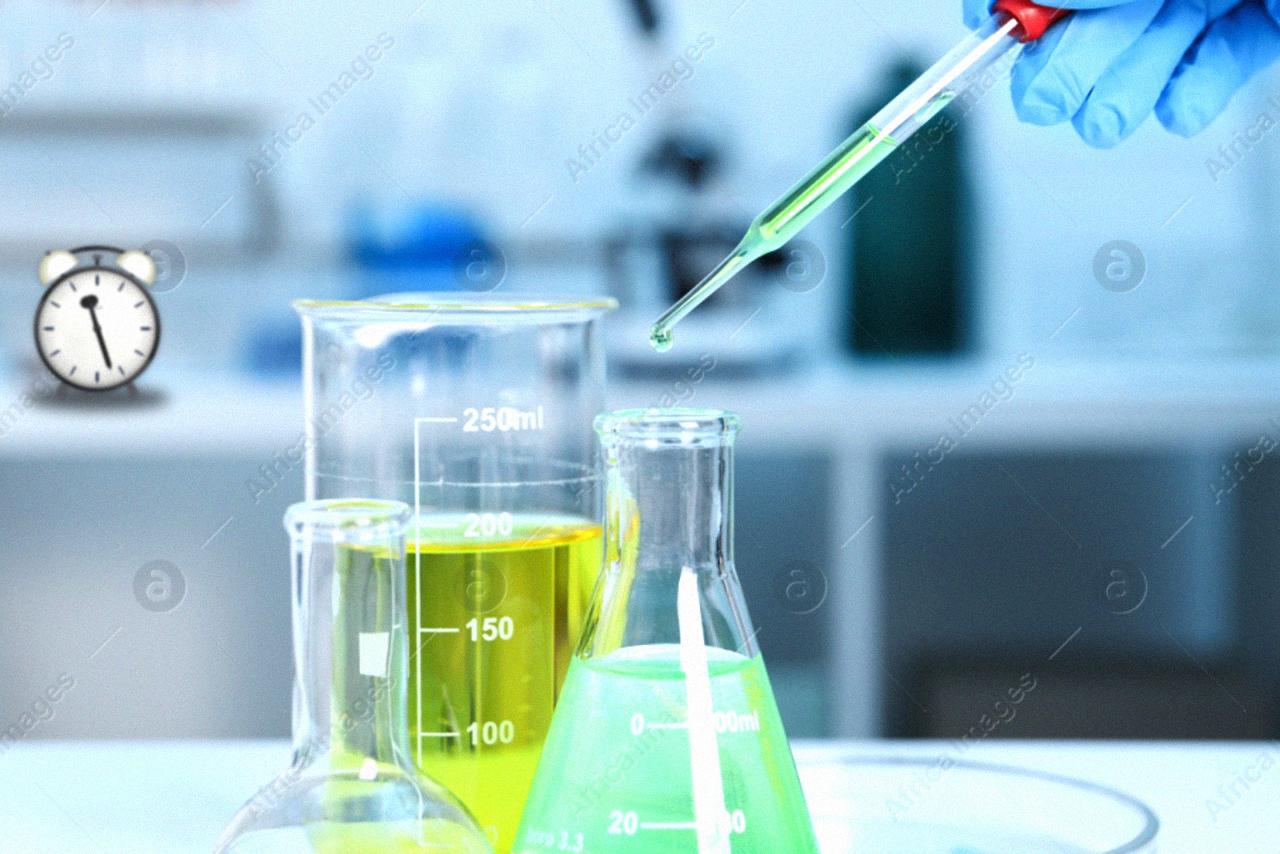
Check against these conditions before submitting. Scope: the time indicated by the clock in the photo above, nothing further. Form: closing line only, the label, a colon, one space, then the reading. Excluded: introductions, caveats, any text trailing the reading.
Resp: 11:27
